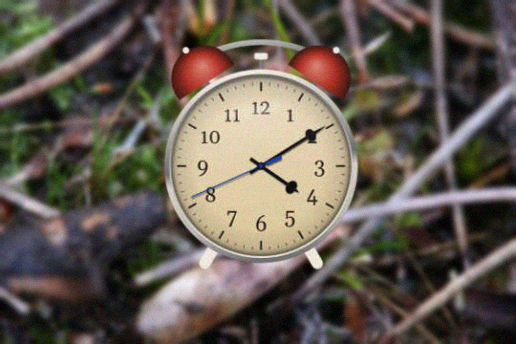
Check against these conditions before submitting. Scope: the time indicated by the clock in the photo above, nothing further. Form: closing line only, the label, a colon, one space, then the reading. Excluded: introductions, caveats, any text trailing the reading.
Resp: 4:09:41
